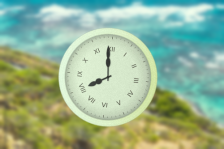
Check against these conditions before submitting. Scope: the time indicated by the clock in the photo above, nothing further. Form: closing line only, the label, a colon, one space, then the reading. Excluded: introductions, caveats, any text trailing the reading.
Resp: 7:59
